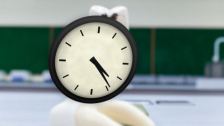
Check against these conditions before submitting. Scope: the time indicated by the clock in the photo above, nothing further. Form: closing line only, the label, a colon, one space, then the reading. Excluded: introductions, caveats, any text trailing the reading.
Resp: 4:24
